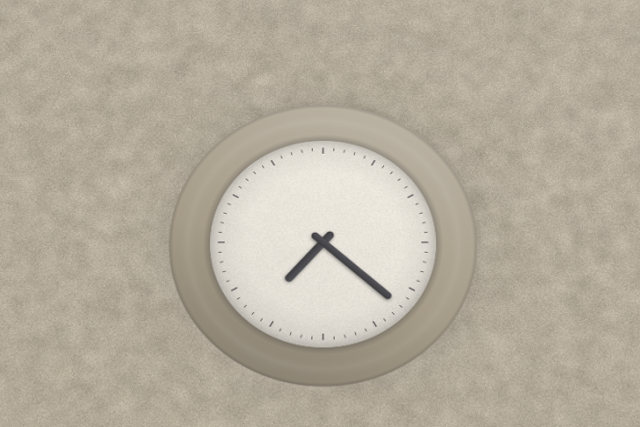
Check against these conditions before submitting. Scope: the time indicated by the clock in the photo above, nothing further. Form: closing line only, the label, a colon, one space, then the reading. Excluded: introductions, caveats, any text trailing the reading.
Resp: 7:22
